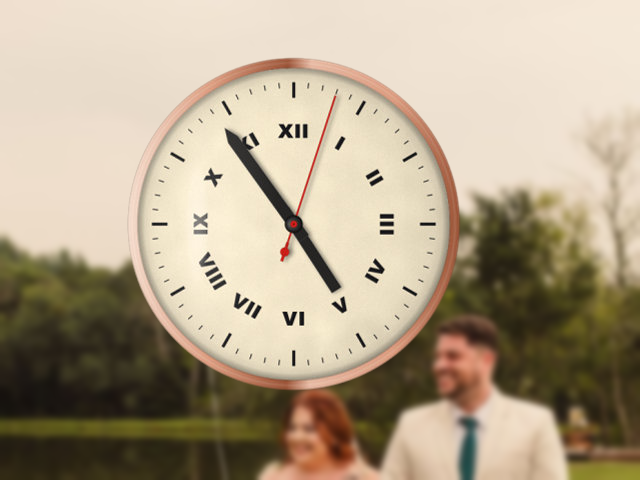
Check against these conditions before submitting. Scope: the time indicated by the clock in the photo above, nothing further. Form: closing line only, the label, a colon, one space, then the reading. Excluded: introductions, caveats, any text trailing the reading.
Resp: 4:54:03
